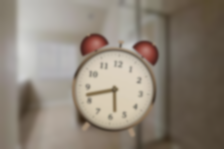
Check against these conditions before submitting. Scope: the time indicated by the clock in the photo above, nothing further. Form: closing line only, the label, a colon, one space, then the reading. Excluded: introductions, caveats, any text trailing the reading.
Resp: 5:42
